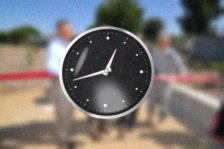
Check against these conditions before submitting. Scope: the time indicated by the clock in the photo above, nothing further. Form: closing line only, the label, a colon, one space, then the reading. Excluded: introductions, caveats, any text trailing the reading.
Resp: 12:42
